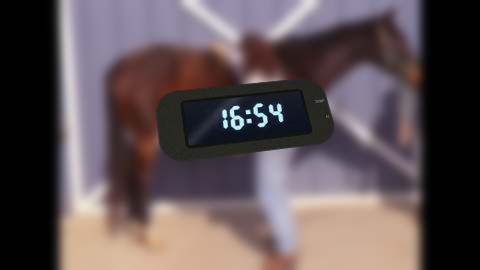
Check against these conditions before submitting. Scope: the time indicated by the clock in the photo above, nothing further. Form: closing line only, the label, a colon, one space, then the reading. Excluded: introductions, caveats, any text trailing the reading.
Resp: 16:54
